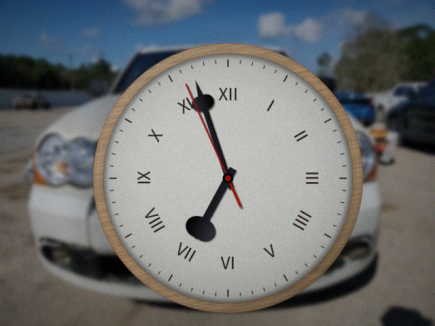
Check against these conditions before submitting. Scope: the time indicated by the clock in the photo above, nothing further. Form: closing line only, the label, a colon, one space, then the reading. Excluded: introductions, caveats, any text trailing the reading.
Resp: 6:56:56
